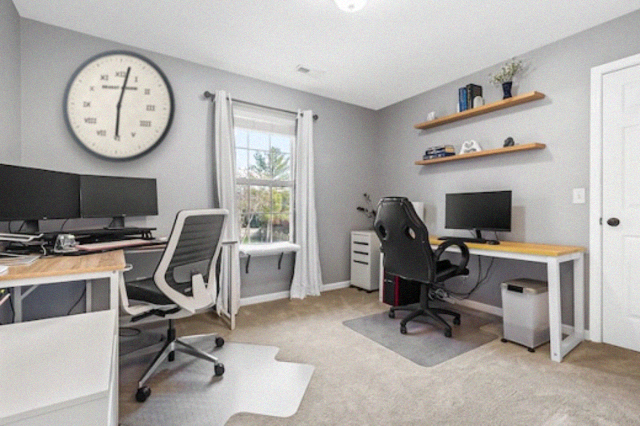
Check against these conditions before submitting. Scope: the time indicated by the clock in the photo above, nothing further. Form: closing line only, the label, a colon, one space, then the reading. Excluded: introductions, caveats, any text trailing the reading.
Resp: 6:02
